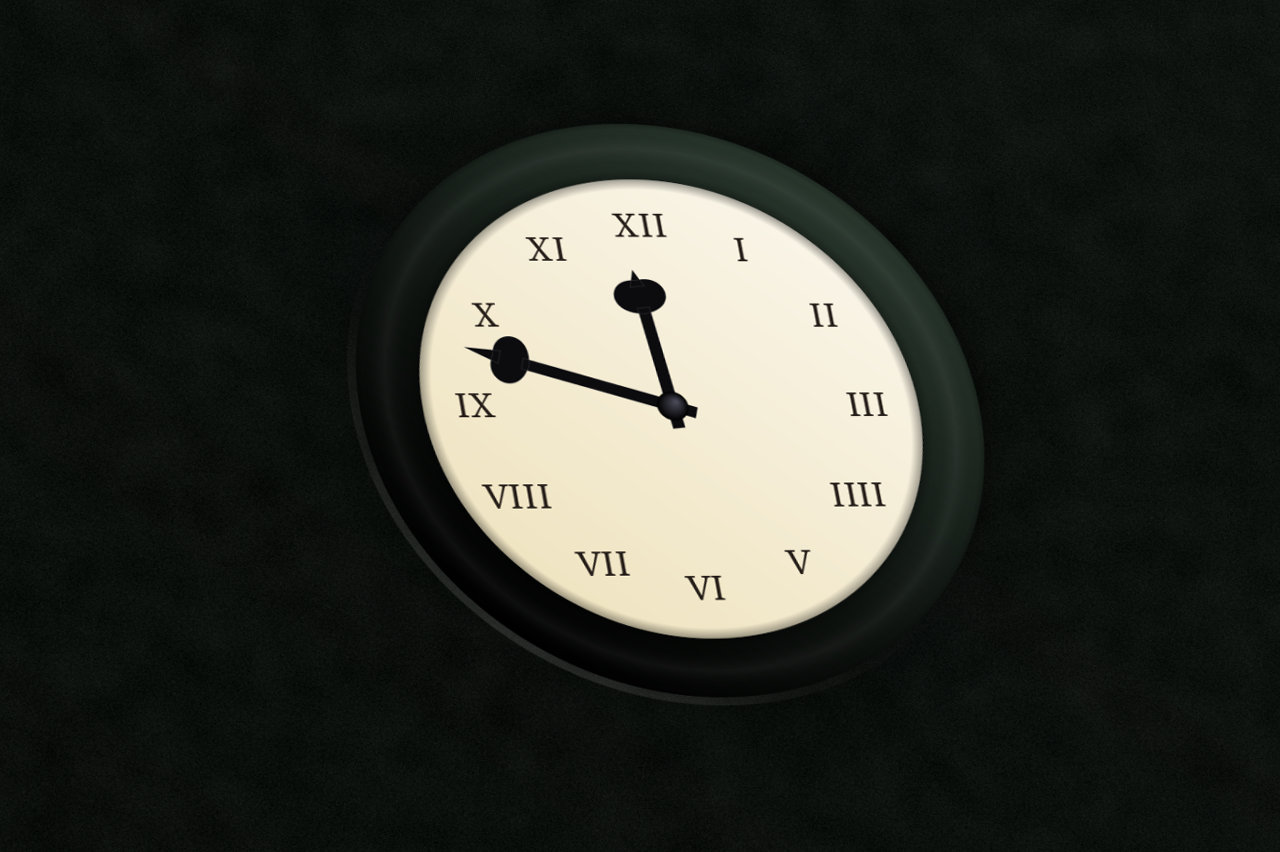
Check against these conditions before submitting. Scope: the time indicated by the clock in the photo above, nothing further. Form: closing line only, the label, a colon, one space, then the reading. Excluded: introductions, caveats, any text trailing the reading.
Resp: 11:48
